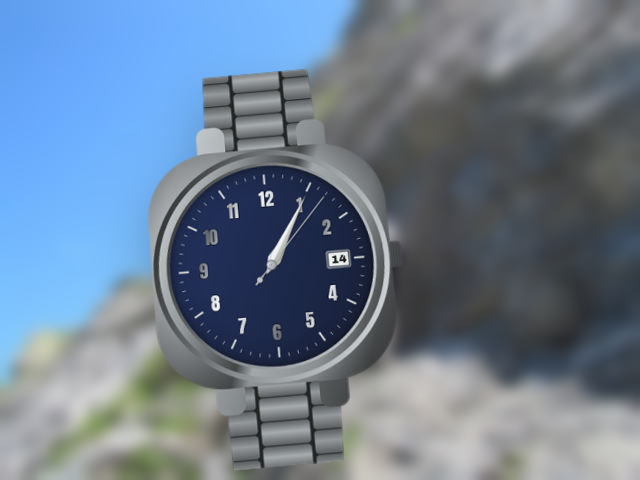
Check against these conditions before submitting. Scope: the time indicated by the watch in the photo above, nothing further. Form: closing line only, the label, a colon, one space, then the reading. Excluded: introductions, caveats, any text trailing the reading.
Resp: 1:05:07
